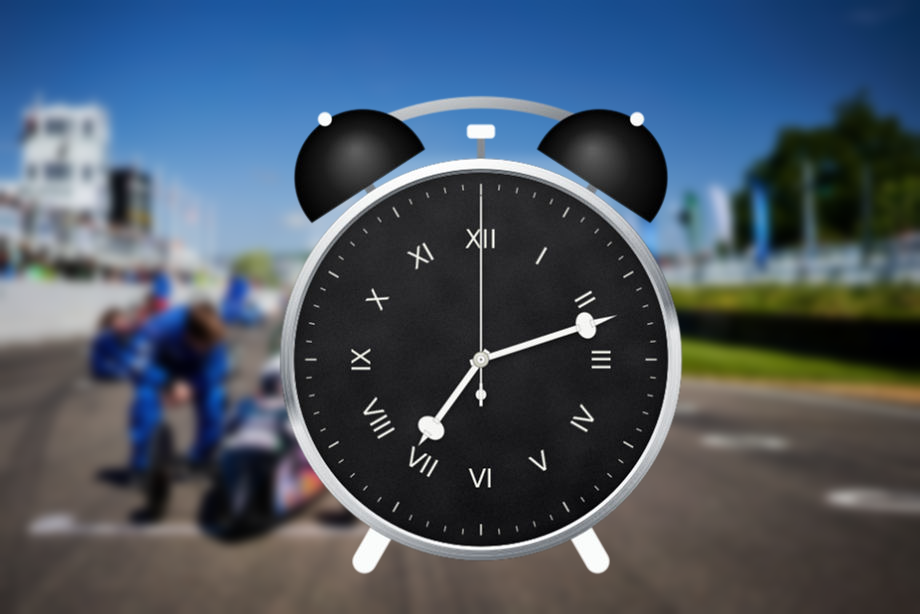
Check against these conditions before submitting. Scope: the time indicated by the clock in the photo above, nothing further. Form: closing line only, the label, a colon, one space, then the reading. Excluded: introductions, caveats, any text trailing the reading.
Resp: 7:12:00
